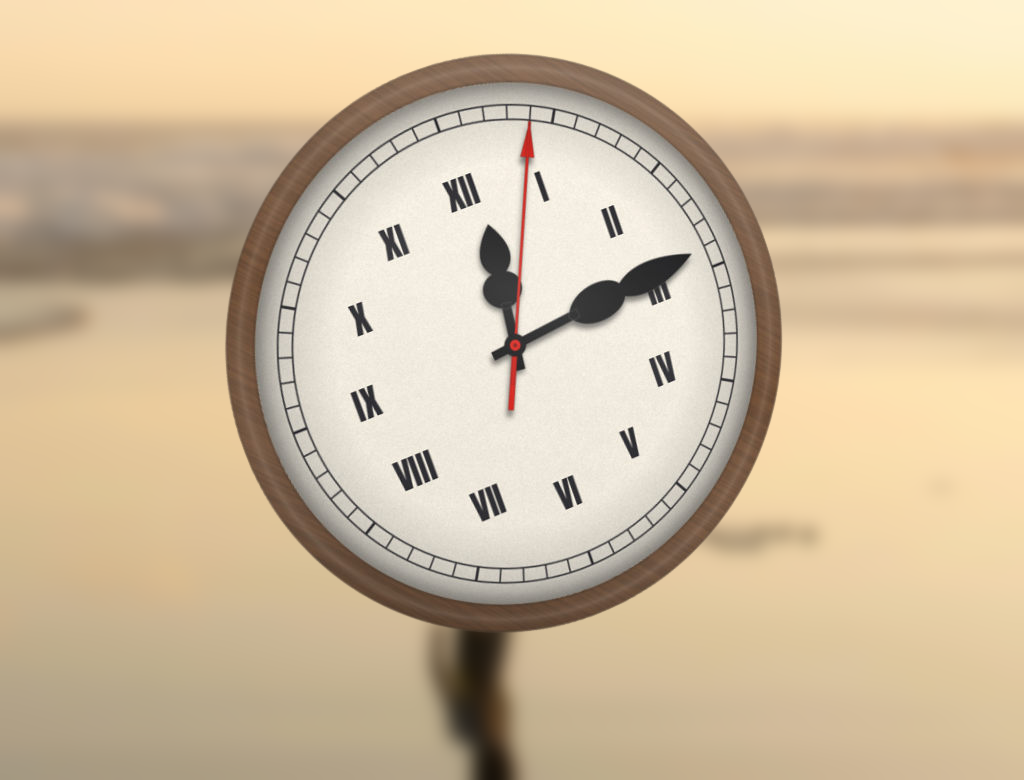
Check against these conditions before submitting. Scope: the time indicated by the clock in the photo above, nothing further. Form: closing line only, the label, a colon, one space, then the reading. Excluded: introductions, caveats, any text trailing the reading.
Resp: 12:14:04
